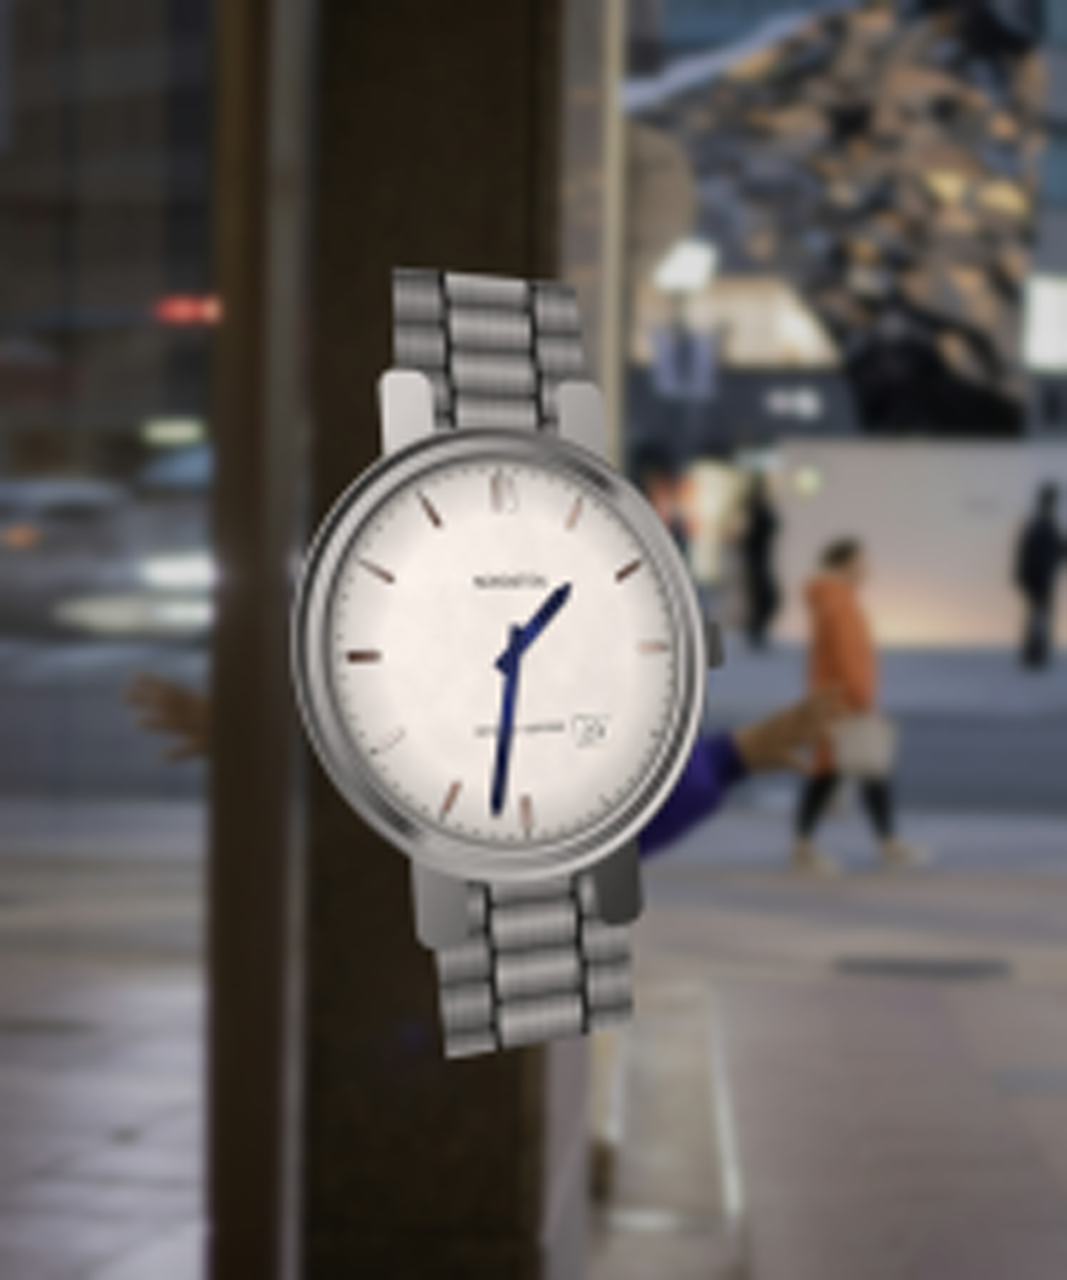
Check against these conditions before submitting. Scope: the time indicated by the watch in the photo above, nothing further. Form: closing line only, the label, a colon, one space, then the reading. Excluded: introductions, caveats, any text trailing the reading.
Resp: 1:32
